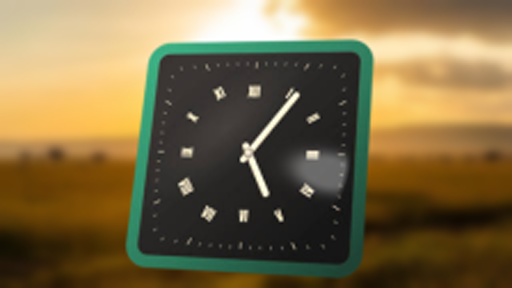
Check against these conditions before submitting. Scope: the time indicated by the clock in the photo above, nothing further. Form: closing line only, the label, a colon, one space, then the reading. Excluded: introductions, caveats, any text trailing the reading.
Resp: 5:06
